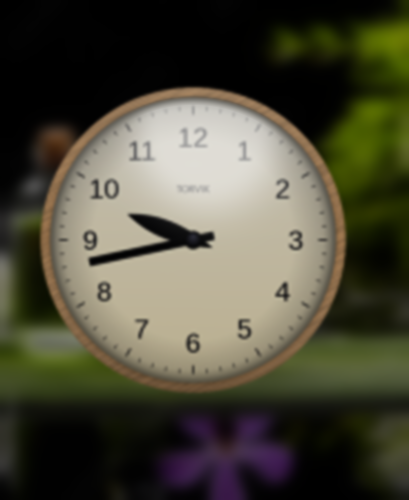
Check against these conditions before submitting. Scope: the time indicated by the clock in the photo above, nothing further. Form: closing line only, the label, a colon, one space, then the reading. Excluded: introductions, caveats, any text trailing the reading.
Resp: 9:43
